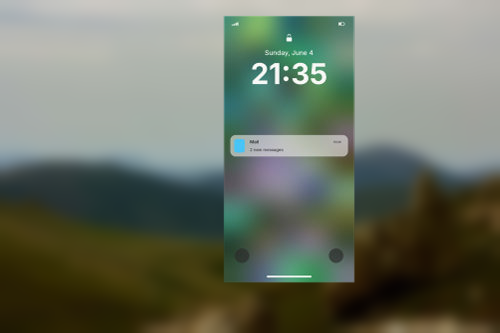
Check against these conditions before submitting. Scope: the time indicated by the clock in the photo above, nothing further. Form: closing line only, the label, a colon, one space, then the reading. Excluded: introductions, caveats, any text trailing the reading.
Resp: 21:35
